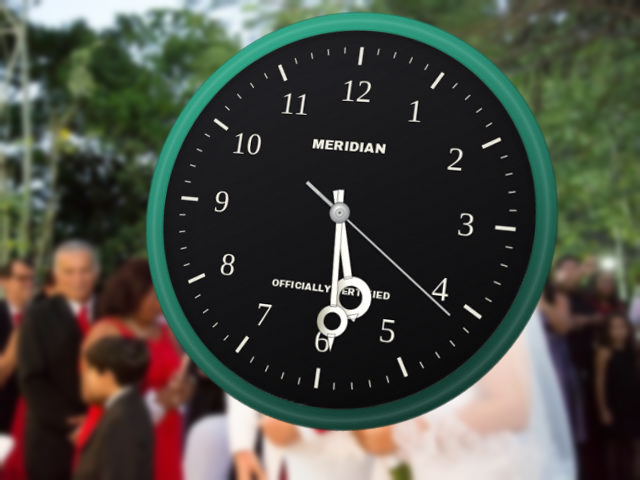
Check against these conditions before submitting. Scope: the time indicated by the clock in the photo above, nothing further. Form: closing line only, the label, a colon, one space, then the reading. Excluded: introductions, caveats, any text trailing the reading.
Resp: 5:29:21
